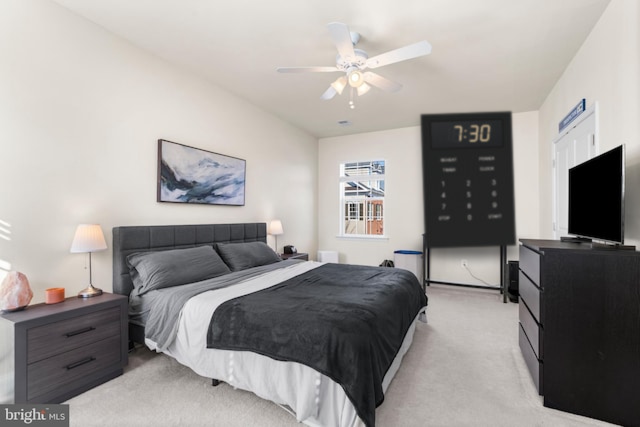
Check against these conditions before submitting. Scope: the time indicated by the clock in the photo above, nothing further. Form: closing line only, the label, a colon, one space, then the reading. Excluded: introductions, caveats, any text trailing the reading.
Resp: 7:30
